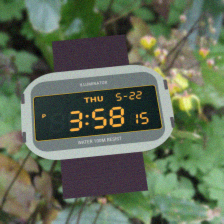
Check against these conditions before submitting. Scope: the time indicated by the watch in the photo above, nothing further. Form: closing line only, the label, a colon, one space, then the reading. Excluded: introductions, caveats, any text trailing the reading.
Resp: 3:58:15
